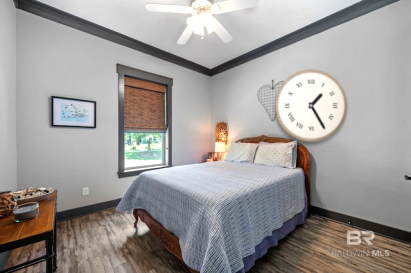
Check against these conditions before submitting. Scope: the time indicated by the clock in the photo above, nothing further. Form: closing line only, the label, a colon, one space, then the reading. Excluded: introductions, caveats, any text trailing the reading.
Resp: 1:25
